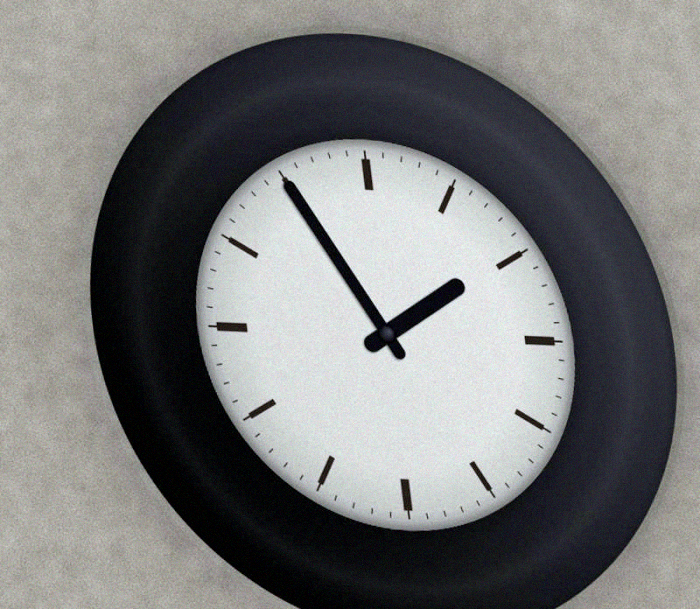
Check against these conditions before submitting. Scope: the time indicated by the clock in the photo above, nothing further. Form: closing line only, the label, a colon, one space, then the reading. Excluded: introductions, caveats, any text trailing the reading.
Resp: 1:55
